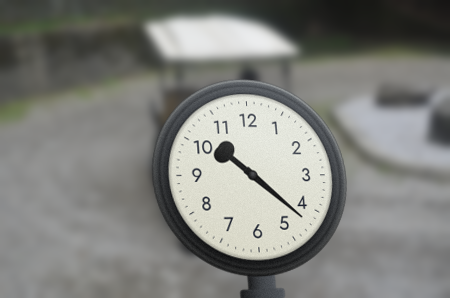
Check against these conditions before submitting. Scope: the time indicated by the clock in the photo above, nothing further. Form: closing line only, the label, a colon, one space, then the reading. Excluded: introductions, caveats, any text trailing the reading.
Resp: 10:22
